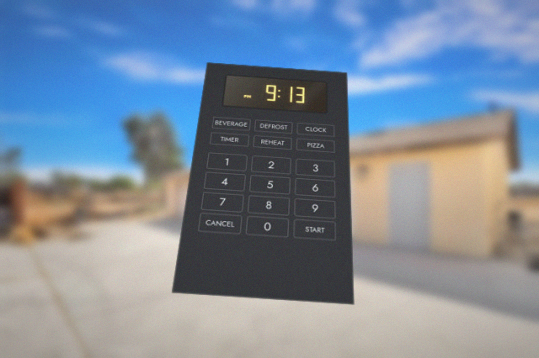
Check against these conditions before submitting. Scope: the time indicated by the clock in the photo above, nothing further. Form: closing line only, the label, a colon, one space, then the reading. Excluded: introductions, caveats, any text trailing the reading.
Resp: 9:13
